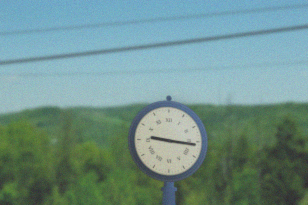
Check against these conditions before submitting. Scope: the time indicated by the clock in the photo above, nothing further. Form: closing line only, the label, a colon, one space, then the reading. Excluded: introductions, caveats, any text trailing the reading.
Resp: 9:16
